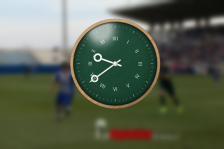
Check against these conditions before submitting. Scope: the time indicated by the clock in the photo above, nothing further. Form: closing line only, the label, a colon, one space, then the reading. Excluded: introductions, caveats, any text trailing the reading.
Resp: 9:39
